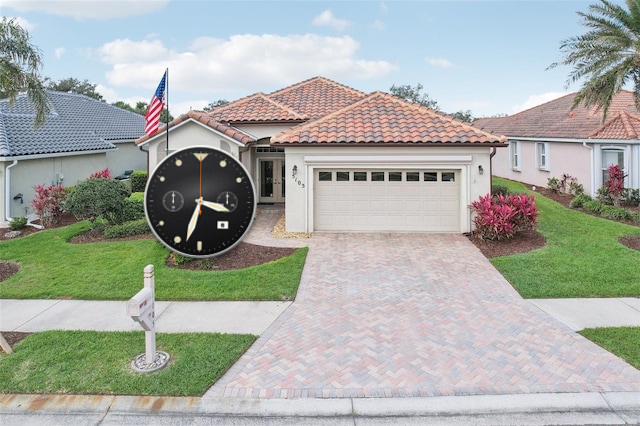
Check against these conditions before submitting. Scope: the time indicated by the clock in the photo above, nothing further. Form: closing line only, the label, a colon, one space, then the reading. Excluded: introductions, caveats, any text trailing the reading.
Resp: 3:33
